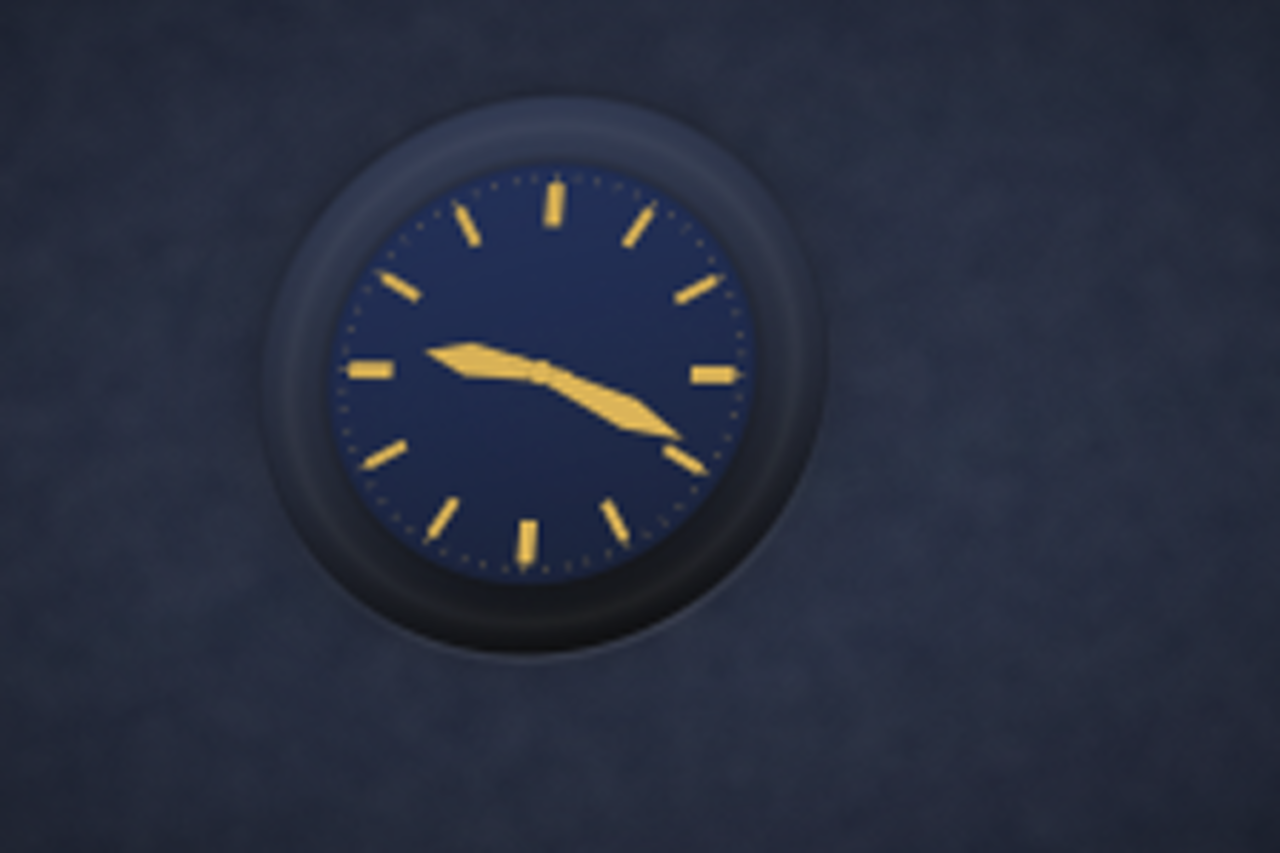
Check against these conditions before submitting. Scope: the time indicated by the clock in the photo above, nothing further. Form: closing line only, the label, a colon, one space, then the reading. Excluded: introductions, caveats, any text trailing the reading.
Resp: 9:19
